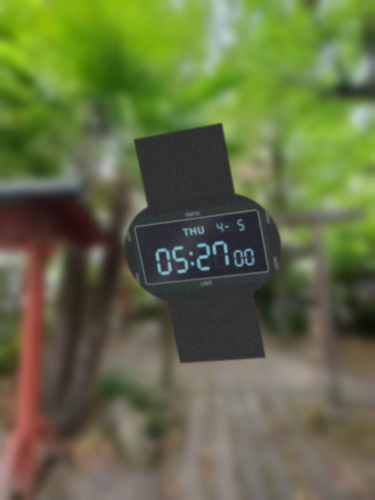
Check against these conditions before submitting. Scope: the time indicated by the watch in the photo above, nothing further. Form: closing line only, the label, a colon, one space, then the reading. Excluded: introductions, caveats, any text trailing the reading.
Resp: 5:27:00
